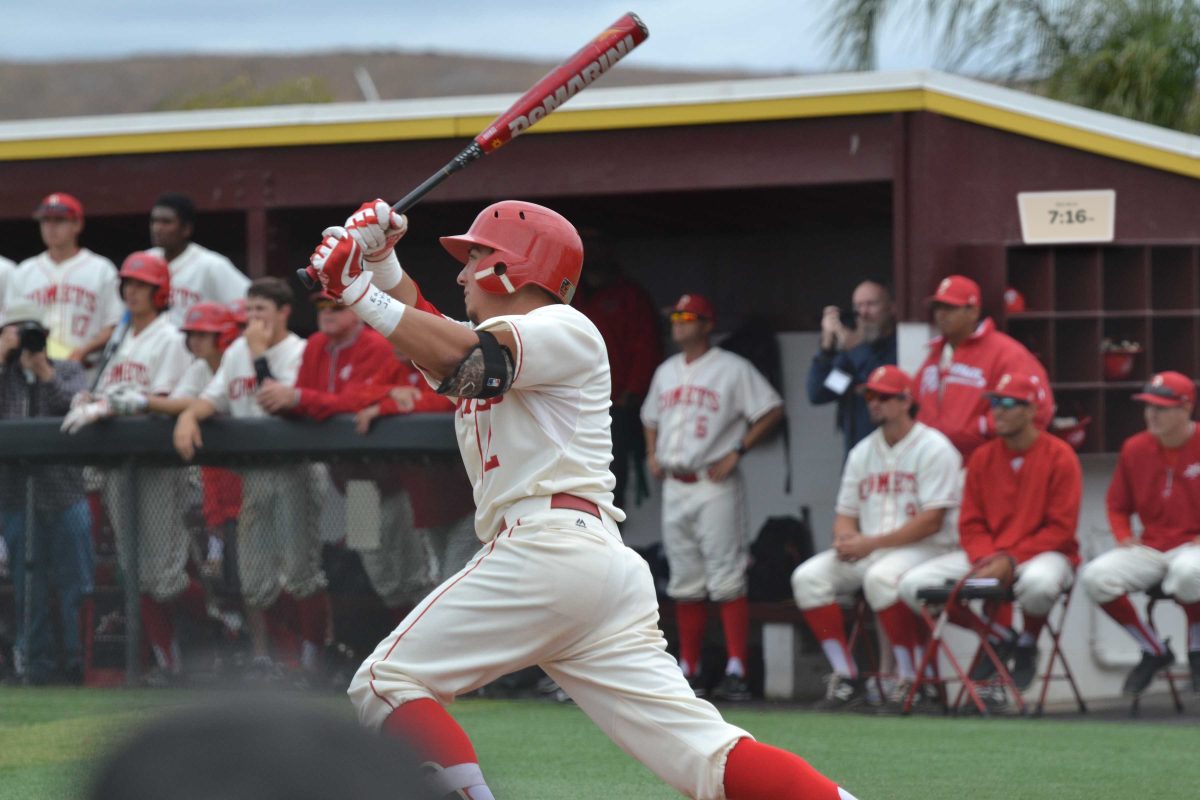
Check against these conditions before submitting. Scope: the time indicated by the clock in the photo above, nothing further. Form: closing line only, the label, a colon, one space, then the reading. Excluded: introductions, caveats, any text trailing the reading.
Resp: 7:16
